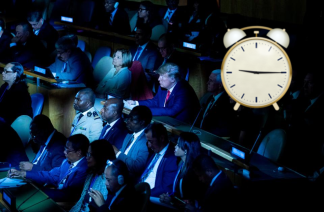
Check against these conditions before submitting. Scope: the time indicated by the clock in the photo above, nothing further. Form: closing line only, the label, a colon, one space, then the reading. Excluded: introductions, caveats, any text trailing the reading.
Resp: 9:15
